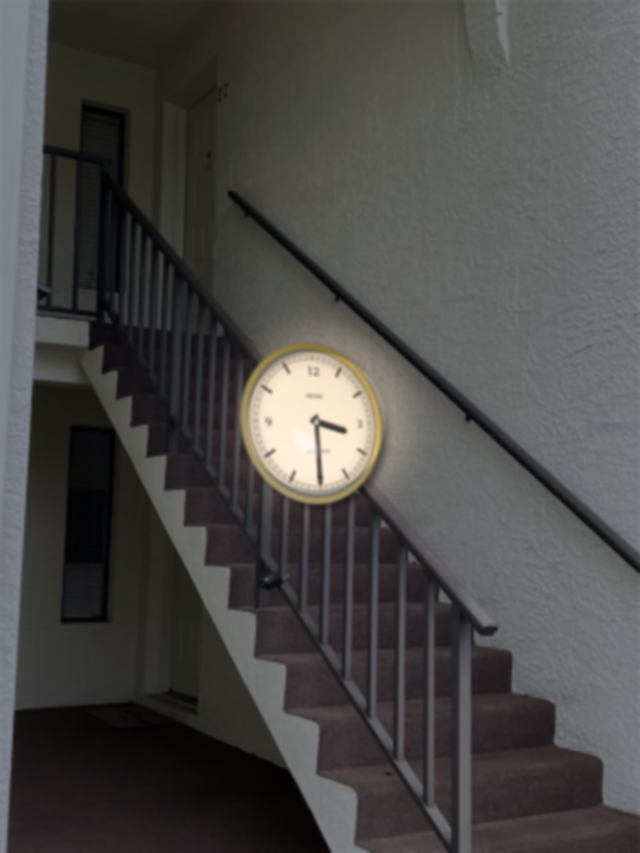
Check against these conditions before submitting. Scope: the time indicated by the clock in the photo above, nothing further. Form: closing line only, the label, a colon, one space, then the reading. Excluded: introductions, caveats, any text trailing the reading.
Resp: 3:30
